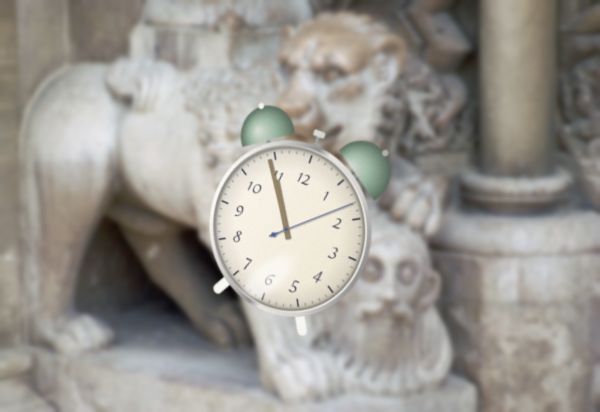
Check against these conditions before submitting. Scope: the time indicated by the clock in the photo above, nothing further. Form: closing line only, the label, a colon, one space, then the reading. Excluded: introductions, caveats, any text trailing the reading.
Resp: 10:54:08
